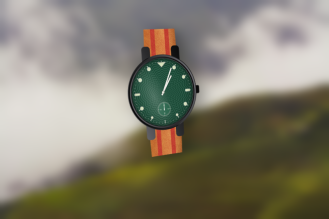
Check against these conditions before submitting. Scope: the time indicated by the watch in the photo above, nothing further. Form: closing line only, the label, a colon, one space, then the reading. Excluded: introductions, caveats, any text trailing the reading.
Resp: 1:04
